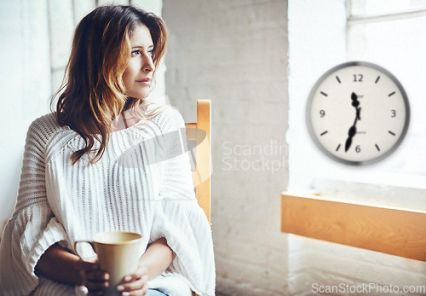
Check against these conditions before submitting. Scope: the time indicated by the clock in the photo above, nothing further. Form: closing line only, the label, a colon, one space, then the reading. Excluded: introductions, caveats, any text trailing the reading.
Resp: 11:33
